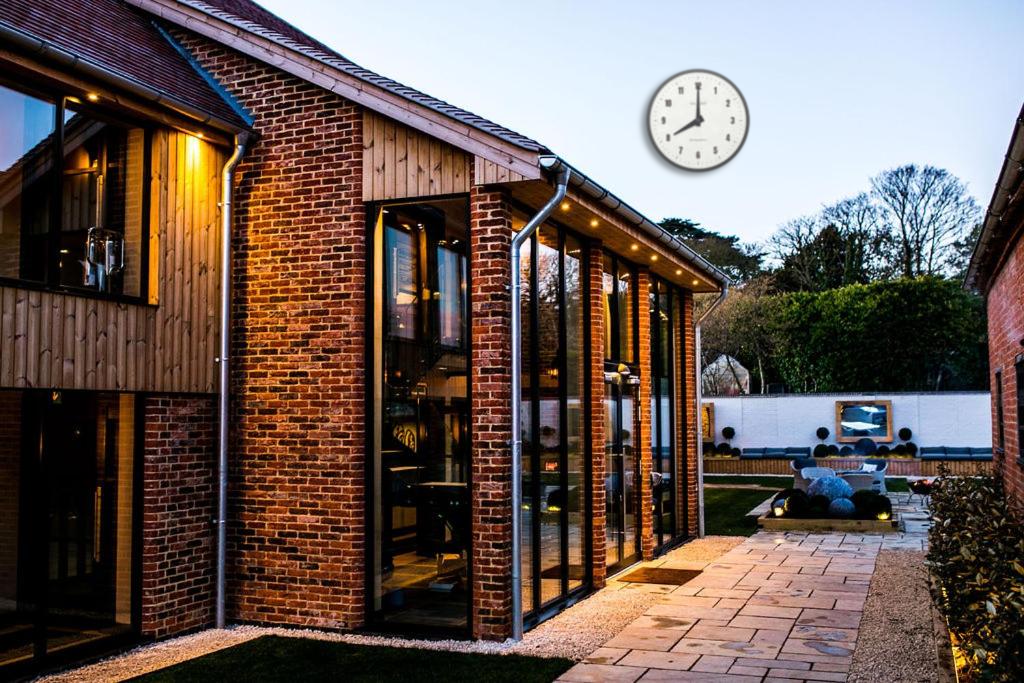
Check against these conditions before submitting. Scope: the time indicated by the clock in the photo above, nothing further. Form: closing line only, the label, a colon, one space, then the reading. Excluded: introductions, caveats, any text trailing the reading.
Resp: 8:00
